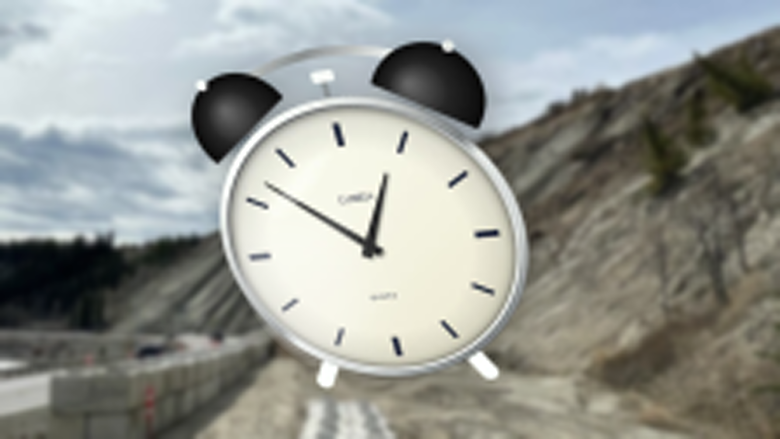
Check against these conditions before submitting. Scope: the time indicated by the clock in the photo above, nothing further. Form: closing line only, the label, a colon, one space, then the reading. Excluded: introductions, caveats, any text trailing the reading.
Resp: 12:52
